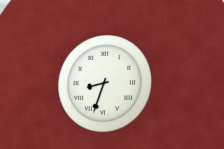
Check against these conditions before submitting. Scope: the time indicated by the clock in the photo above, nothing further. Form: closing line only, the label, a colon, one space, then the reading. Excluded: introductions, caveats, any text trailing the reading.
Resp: 8:33
